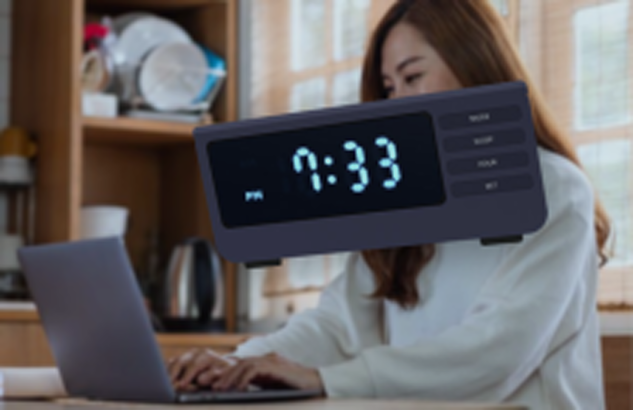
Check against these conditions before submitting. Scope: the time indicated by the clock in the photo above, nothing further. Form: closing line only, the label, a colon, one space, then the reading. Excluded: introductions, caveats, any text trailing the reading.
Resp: 7:33
